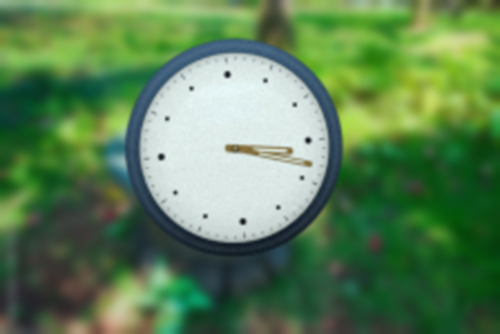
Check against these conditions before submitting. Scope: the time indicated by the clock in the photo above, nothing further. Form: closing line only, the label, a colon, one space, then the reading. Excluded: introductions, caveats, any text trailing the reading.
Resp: 3:18
